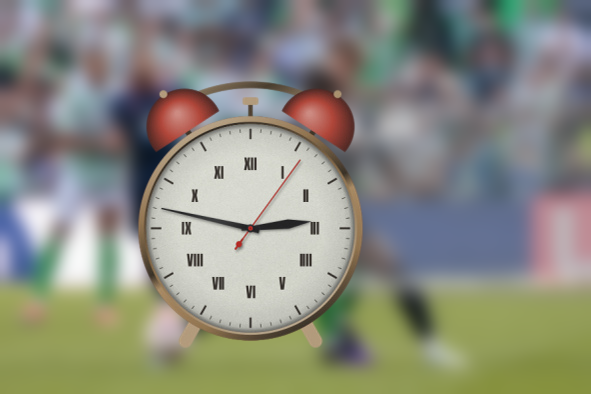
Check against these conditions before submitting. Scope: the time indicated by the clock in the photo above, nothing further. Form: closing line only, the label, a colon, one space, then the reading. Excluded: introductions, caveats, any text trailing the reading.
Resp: 2:47:06
